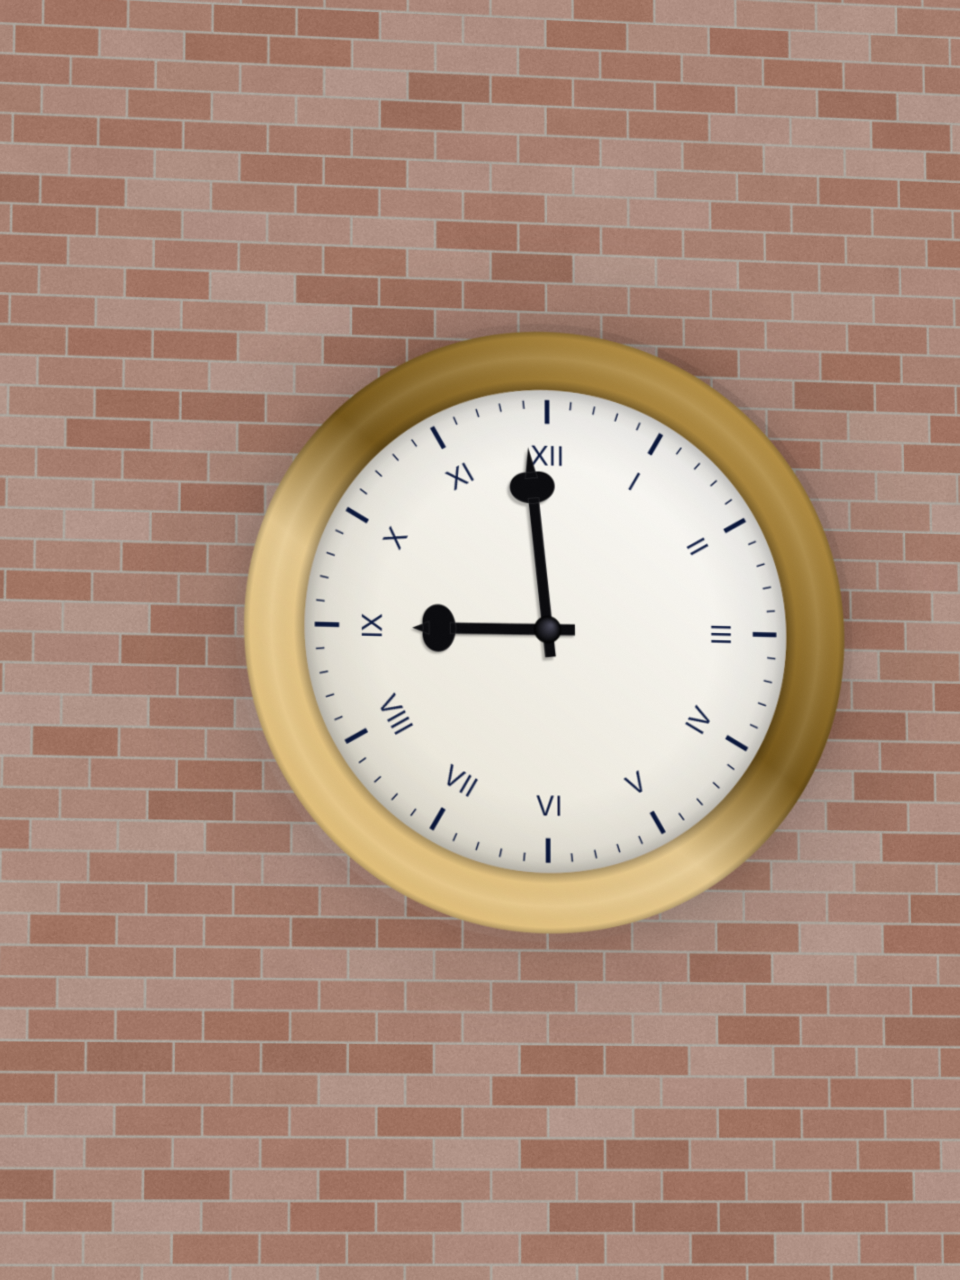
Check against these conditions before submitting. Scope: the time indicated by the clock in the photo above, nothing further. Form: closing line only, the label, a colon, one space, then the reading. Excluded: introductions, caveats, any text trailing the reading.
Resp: 8:59
